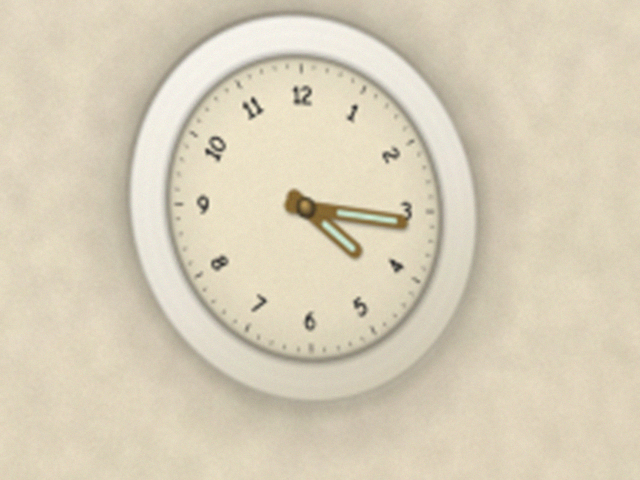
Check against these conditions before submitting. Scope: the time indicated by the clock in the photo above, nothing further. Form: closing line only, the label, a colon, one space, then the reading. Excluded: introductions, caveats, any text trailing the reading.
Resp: 4:16
